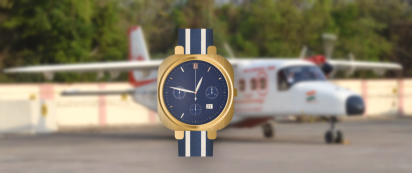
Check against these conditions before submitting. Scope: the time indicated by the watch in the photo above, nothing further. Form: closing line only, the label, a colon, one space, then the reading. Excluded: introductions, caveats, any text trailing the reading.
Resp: 12:47
